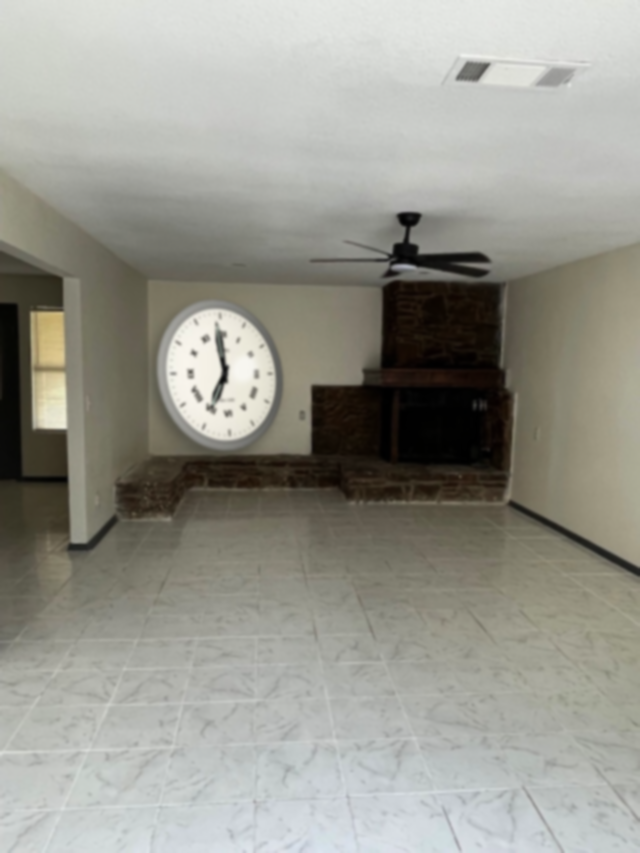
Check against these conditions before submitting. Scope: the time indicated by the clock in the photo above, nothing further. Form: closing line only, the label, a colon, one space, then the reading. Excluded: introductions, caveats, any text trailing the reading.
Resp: 6:59
